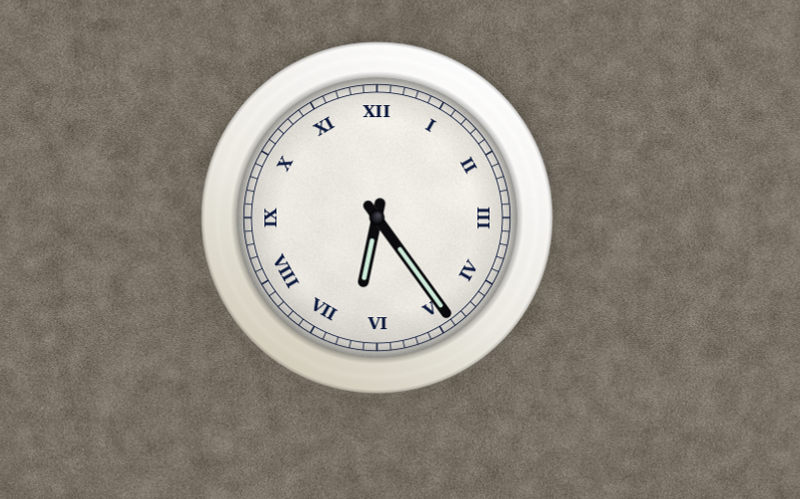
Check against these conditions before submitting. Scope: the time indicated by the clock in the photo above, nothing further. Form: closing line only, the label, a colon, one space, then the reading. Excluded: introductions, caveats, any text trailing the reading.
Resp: 6:24
